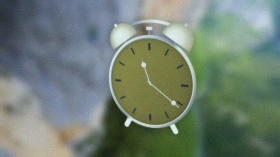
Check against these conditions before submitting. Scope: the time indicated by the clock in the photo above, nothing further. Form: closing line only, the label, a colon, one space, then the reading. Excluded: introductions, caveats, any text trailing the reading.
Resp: 11:21
